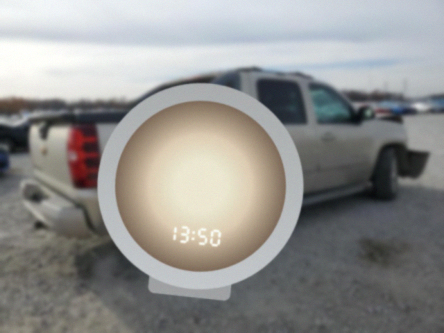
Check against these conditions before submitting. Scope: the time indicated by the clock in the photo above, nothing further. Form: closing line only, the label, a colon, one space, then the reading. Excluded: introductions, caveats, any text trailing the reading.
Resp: 13:50
